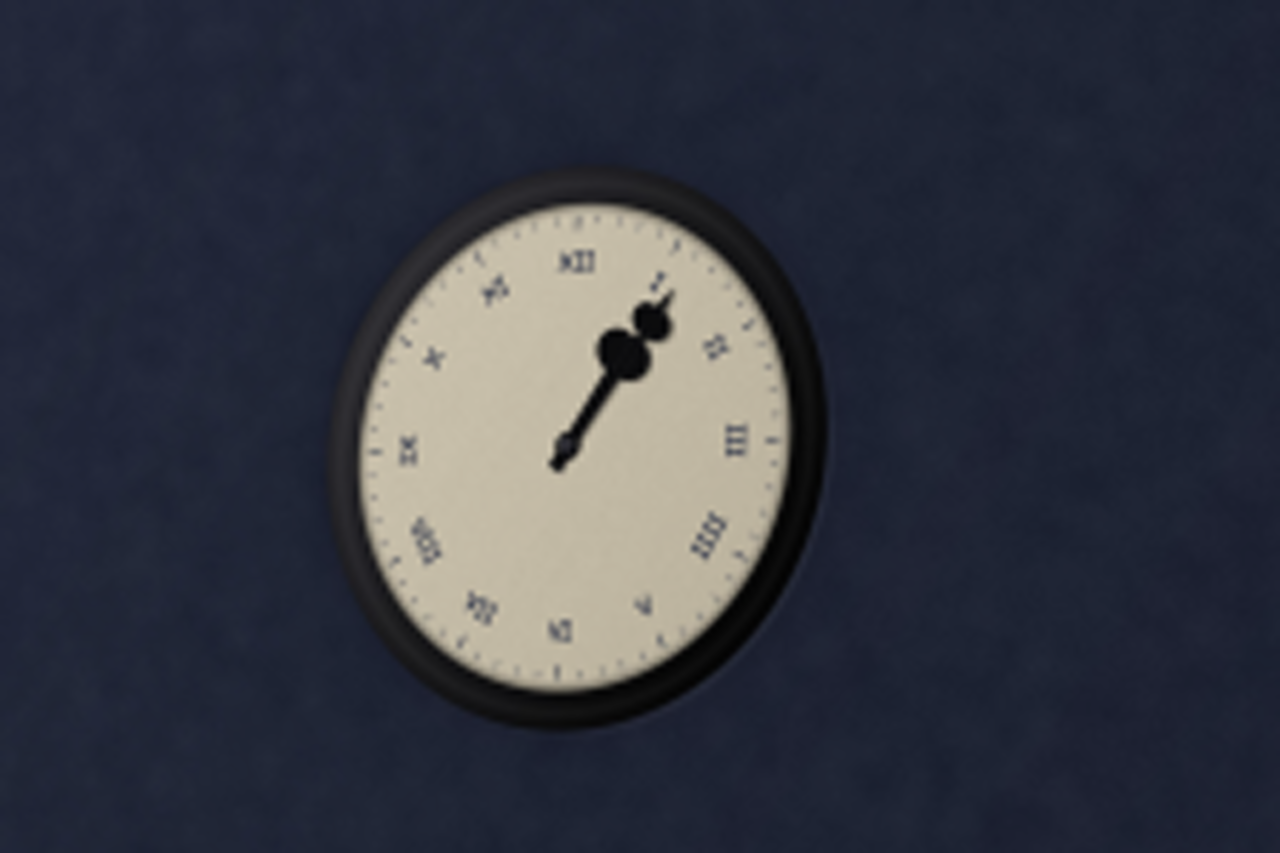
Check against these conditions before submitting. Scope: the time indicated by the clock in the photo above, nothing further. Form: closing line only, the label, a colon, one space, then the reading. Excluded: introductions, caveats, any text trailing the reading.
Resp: 1:06
